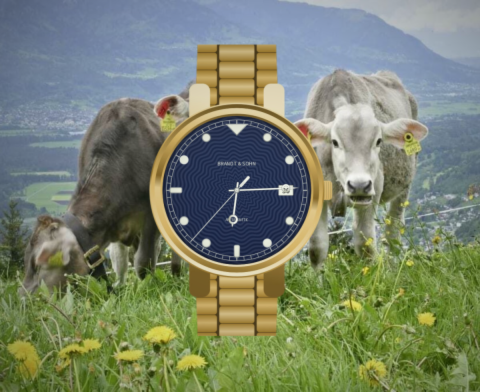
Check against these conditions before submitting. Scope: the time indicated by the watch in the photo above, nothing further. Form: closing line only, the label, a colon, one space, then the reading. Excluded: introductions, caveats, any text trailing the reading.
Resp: 6:14:37
